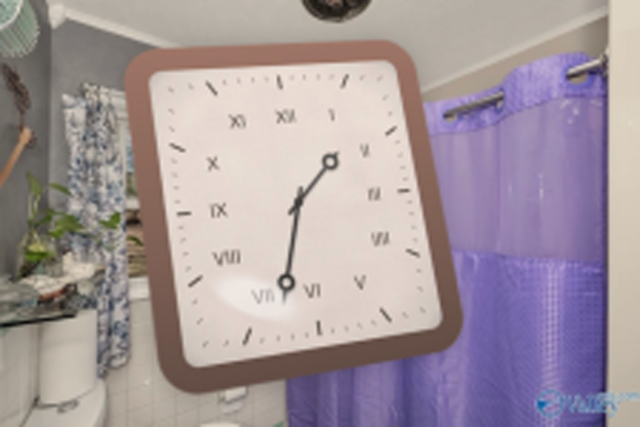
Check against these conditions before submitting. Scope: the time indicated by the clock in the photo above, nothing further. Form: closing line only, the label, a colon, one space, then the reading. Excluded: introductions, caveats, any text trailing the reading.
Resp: 1:33
